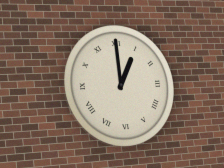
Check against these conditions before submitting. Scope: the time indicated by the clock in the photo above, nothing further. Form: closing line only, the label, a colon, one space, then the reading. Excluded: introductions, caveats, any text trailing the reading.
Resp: 1:00
